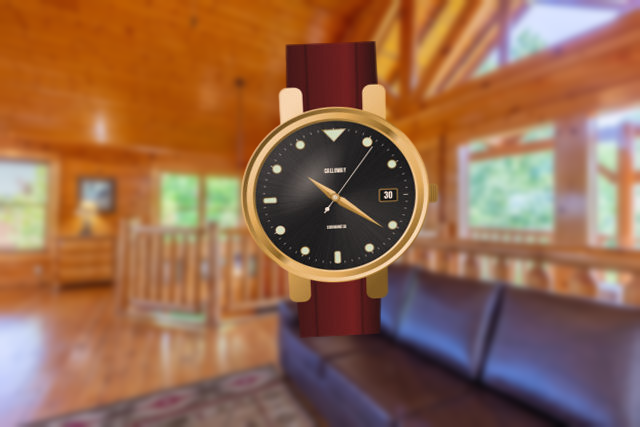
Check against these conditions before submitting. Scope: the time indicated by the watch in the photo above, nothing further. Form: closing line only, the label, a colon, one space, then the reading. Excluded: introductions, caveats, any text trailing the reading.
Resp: 10:21:06
